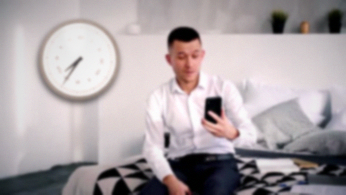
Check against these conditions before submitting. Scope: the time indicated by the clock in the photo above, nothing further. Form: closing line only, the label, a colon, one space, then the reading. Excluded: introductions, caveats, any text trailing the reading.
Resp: 7:35
